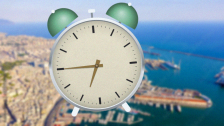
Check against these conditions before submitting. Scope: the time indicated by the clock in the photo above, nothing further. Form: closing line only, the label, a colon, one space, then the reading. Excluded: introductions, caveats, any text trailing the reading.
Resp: 6:45
